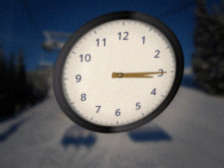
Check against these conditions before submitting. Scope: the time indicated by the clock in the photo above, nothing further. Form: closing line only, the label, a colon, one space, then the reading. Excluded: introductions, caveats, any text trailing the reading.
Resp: 3:15
